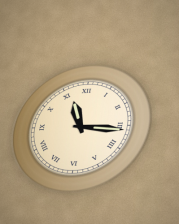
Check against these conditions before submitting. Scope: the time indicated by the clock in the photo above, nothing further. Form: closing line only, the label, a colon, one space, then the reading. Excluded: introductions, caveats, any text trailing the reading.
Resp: 11:16
